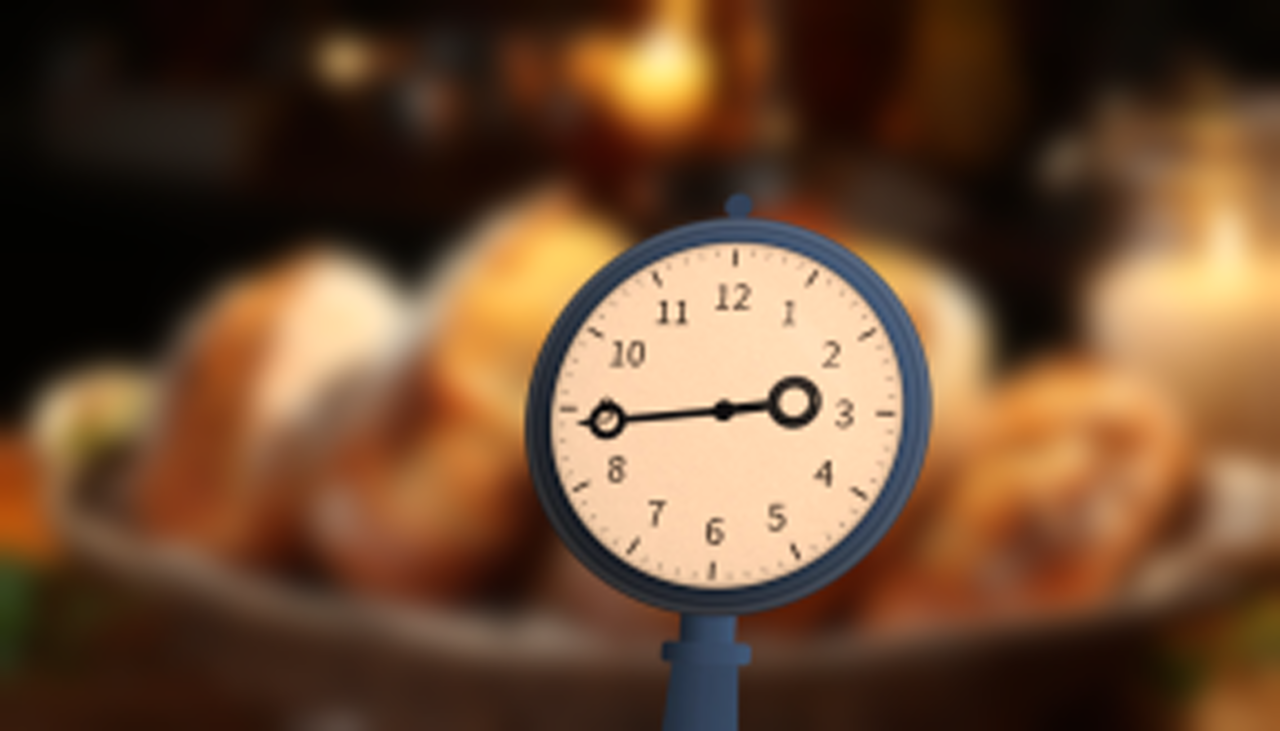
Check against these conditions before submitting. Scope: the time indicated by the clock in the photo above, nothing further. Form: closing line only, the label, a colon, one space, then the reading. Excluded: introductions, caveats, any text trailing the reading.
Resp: 2:44
